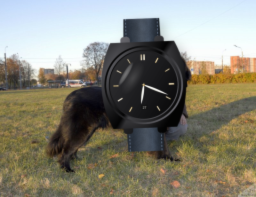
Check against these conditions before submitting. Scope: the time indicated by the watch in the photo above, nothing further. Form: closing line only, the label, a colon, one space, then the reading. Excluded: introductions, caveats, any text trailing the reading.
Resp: 6:19
